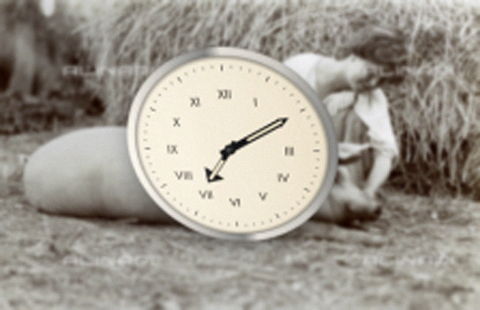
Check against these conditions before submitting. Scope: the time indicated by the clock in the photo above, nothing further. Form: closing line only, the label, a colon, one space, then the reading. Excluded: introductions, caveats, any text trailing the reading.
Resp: 7:10
